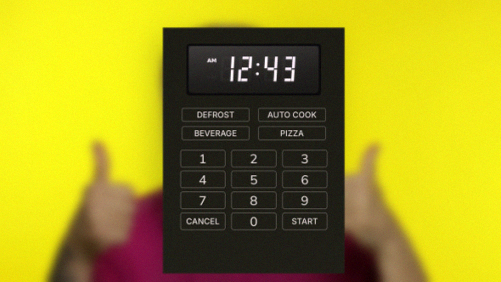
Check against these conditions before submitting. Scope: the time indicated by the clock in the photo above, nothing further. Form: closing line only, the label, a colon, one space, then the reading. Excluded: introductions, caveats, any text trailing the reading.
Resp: 12:43
